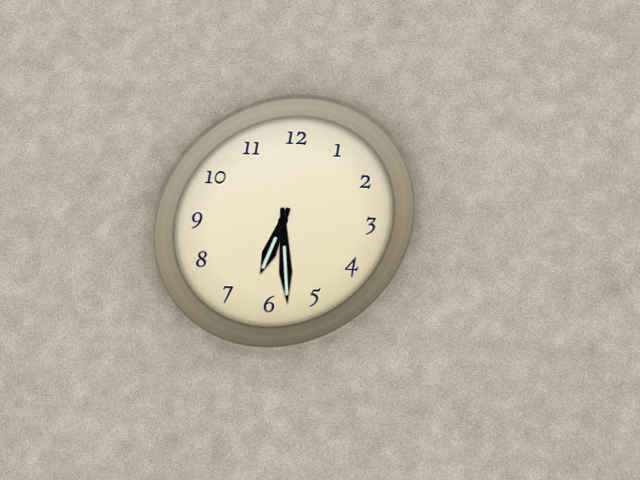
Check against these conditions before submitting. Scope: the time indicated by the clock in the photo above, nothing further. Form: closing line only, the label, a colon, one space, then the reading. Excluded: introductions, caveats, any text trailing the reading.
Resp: 6:28
